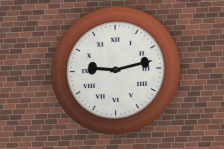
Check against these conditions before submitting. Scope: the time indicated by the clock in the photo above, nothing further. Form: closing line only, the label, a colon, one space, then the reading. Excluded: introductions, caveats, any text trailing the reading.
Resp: 9:13
